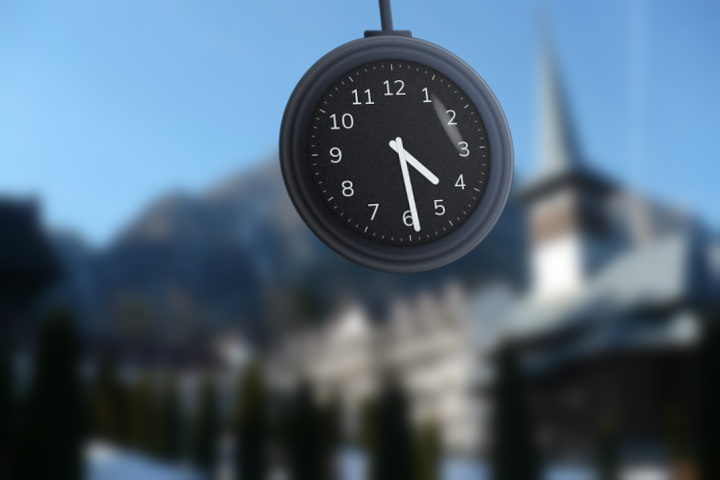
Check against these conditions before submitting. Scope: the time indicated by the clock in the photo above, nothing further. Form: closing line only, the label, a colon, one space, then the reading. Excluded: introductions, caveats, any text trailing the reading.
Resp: 4:29
